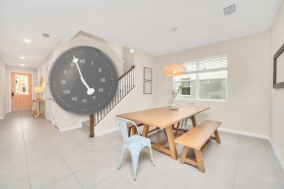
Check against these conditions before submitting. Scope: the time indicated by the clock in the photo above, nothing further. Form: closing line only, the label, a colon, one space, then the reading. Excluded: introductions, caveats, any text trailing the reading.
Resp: 4:57
